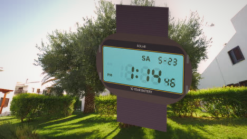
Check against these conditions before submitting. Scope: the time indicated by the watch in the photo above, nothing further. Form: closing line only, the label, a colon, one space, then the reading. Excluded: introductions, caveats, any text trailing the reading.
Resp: 1:14
